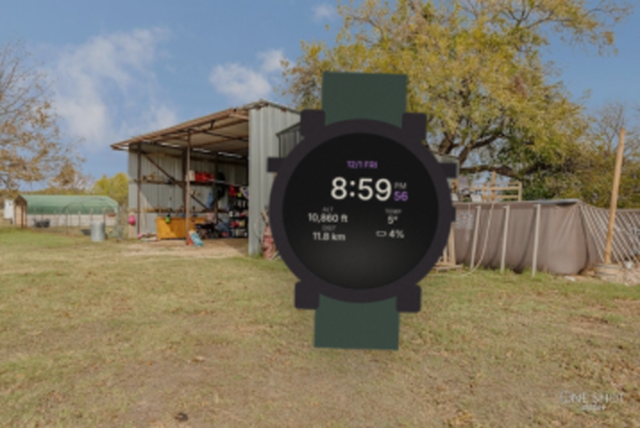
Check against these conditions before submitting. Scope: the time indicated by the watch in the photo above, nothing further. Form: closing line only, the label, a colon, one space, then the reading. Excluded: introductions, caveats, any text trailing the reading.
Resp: 8:59
